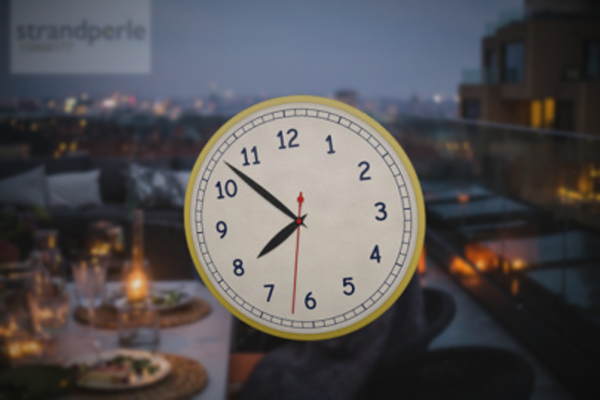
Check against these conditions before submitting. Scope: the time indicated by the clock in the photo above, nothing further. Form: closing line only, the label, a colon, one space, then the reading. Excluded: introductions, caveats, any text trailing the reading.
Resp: 7:52:32
